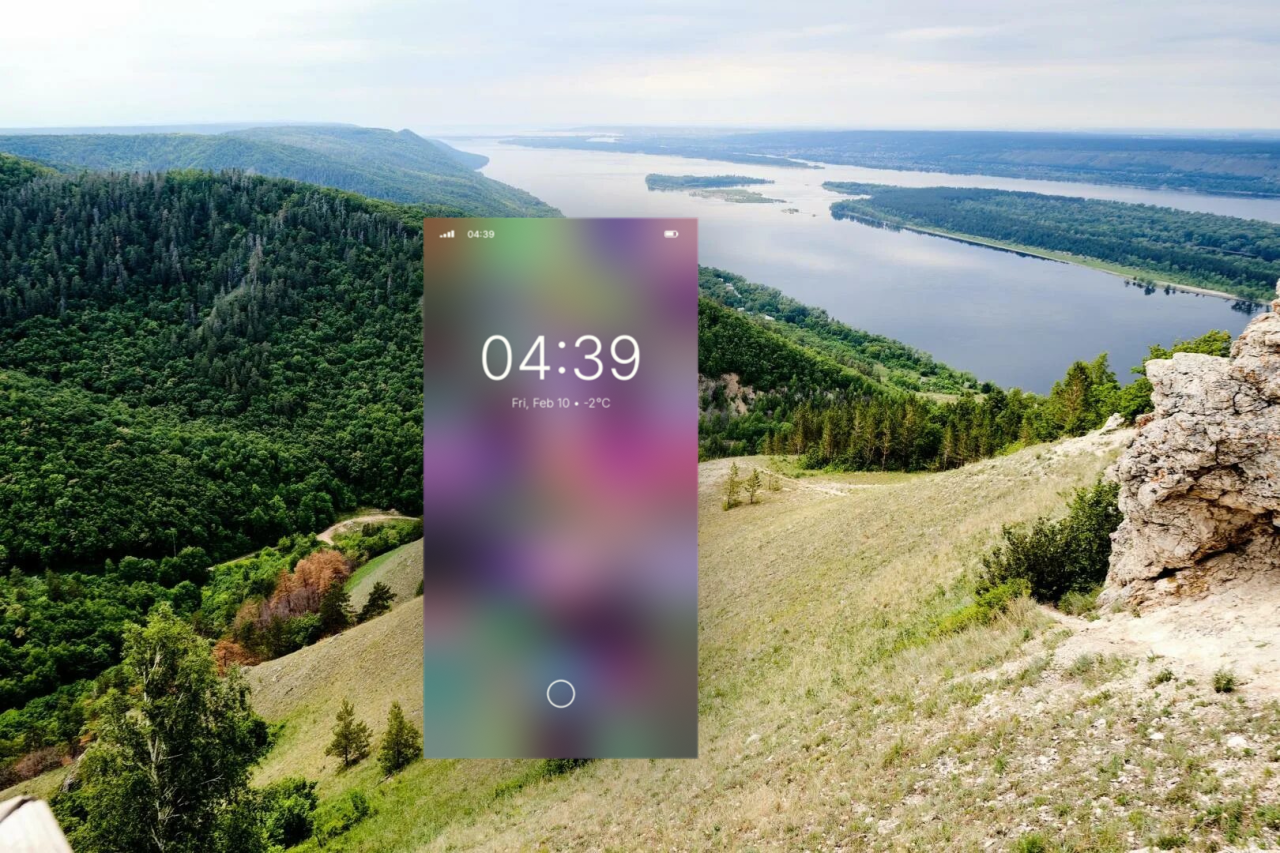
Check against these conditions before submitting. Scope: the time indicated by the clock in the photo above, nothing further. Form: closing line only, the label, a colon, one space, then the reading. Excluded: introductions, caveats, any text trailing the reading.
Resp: 4:39
